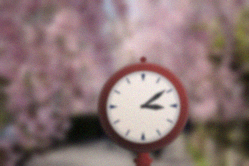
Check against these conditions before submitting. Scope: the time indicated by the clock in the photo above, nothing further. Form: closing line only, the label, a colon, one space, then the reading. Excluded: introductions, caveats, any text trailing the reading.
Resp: 3:09
